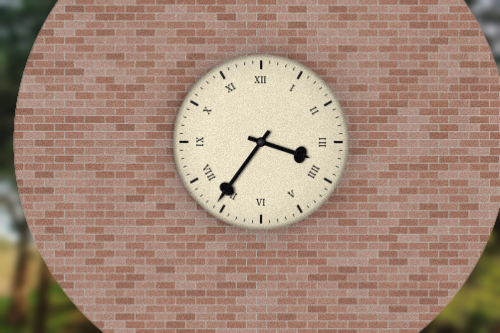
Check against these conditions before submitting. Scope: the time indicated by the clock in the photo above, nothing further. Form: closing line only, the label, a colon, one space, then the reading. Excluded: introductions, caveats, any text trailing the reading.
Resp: 3:36
